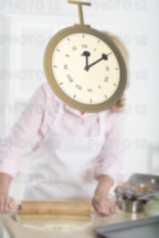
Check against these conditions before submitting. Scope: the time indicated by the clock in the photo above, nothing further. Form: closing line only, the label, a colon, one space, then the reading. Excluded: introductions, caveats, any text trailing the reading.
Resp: 12:10
